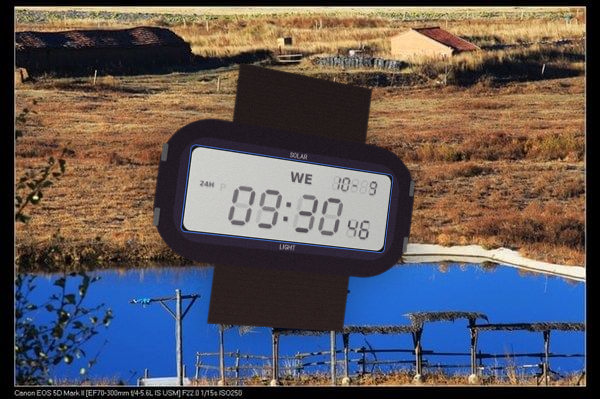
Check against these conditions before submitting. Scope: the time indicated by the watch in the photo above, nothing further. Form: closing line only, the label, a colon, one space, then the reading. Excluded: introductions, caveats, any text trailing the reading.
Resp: 9:30:46
